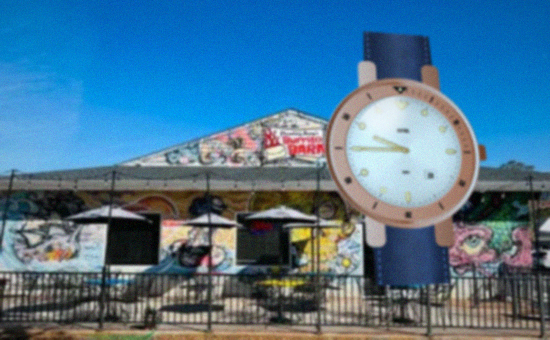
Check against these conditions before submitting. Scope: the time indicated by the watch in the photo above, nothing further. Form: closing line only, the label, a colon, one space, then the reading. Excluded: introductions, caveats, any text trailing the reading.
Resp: 9:45
